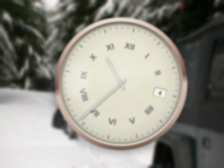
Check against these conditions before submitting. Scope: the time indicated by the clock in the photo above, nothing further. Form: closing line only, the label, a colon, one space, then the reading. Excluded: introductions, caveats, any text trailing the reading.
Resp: 10:36
